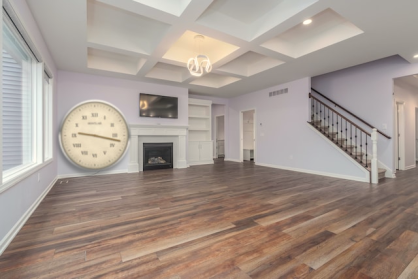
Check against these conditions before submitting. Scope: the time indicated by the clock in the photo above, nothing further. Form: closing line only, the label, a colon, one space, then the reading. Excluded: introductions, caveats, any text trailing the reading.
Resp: 9:17
